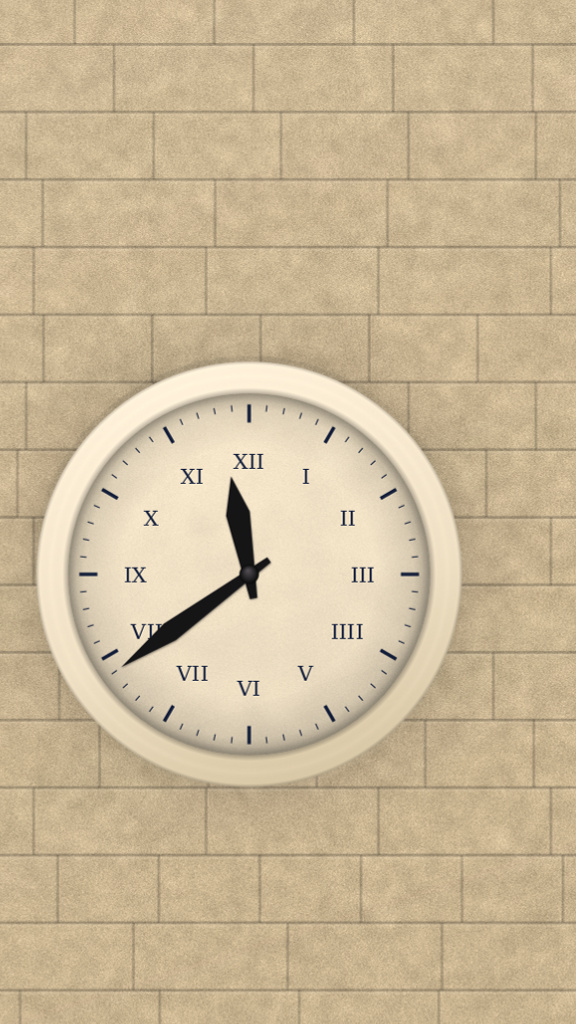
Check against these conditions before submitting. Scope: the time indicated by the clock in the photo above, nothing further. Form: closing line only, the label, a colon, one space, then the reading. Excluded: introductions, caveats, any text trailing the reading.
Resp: 11:39
